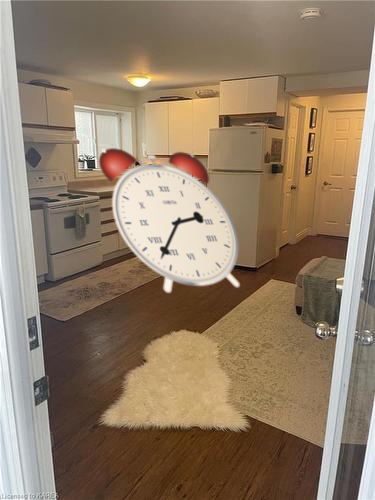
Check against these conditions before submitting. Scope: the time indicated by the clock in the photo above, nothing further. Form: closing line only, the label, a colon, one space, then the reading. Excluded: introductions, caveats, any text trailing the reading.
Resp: 2:37
